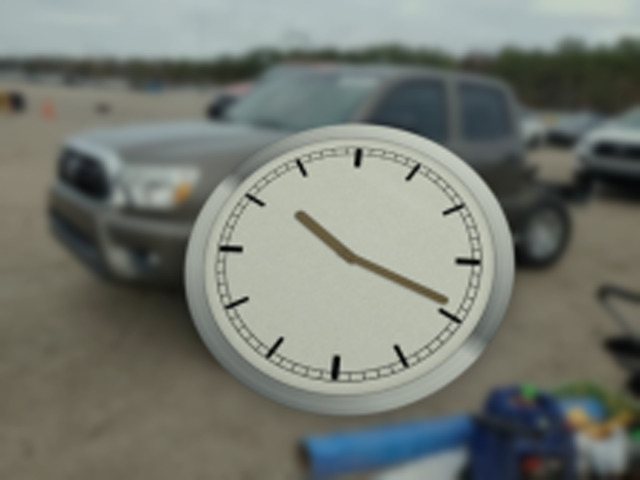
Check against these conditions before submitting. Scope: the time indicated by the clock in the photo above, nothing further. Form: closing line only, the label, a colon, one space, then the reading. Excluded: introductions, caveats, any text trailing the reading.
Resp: 10:19
